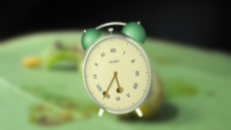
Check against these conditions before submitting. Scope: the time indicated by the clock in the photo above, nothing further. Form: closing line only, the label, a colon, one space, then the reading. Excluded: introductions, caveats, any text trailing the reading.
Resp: 5:36
